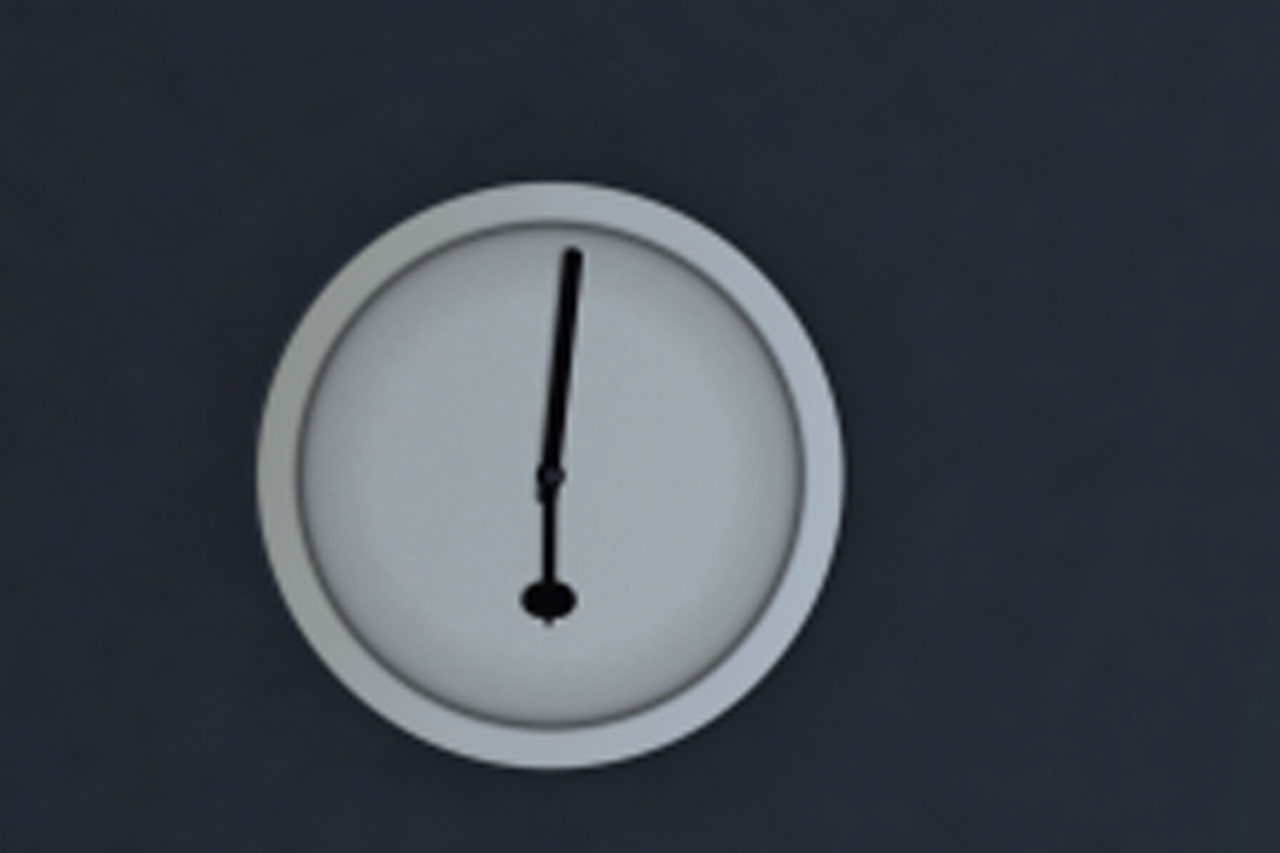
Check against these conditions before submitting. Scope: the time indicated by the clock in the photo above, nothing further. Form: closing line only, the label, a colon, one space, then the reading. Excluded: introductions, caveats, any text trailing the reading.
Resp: 6:01
